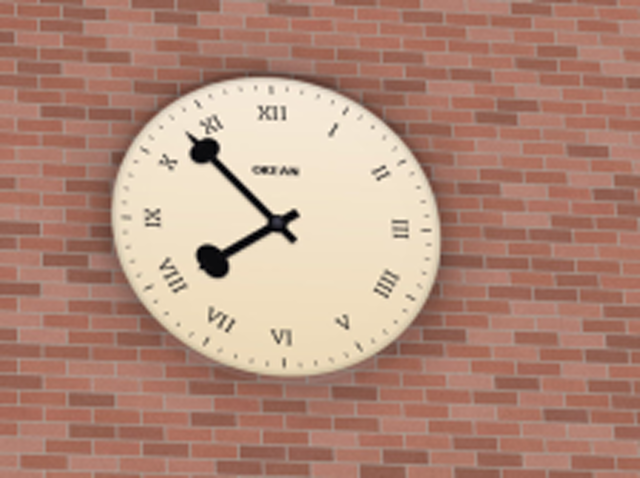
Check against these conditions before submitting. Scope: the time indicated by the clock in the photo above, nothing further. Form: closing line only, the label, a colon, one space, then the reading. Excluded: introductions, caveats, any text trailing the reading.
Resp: 7:53
